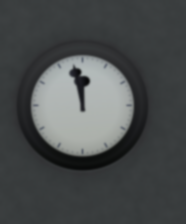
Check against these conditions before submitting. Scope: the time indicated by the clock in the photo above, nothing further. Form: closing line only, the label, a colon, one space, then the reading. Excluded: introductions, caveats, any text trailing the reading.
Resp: 11:58
